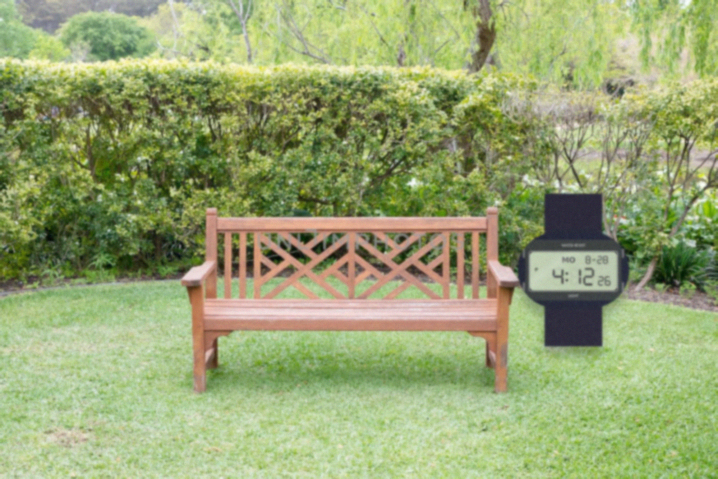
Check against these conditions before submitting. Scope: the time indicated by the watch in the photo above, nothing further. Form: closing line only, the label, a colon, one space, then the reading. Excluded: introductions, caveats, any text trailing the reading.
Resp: 4:12
